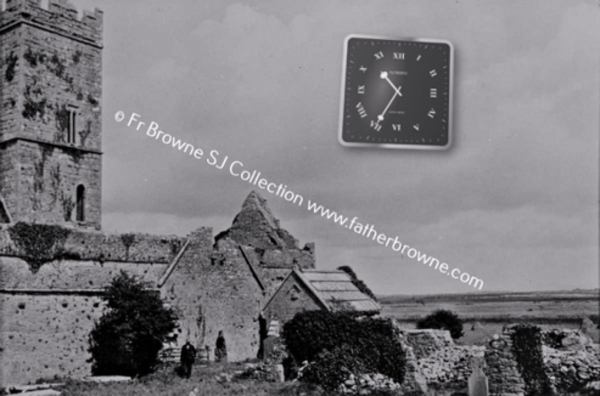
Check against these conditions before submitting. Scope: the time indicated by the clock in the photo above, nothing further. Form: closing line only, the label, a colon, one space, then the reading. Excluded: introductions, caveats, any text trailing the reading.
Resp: 10:35
